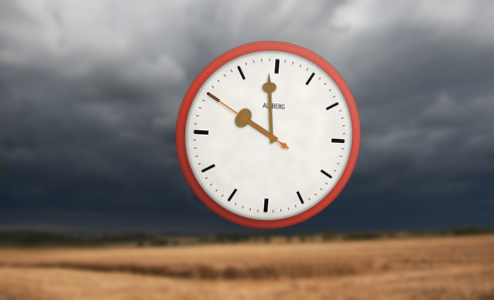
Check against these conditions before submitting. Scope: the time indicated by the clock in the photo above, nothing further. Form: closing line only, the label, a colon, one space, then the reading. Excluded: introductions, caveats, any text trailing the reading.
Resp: 9:58:50
